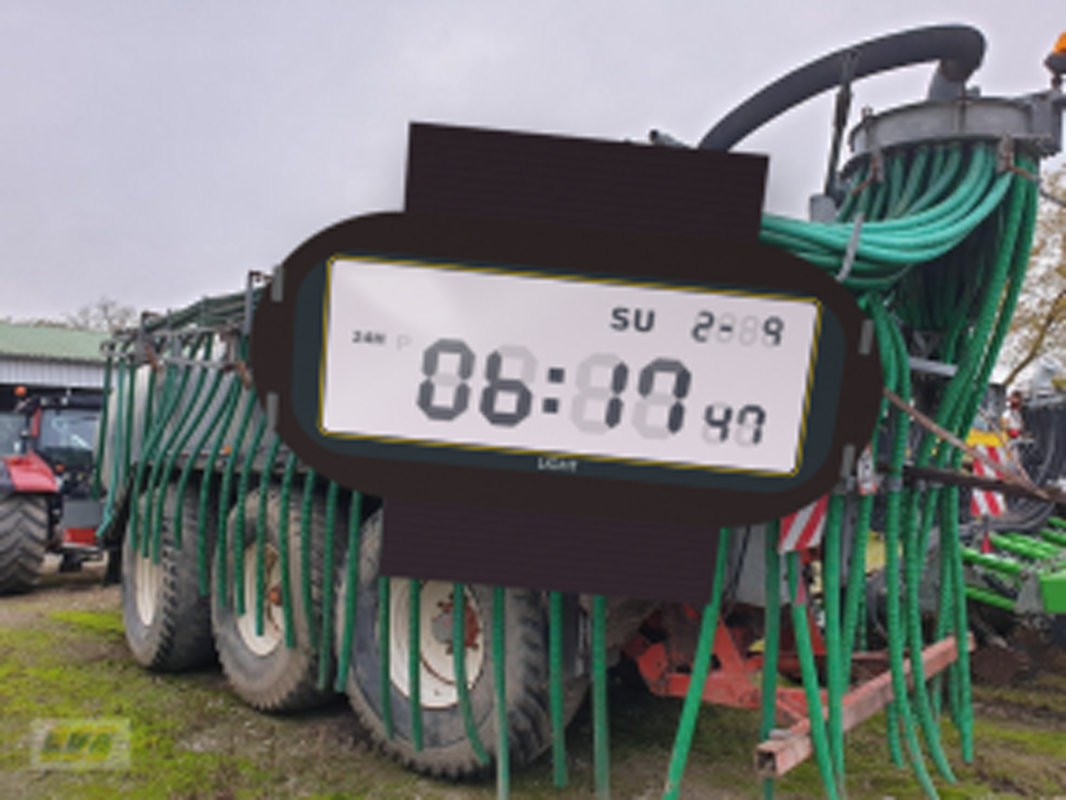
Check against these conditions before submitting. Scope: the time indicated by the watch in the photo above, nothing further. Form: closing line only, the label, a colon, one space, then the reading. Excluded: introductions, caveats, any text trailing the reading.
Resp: 6:17:47
